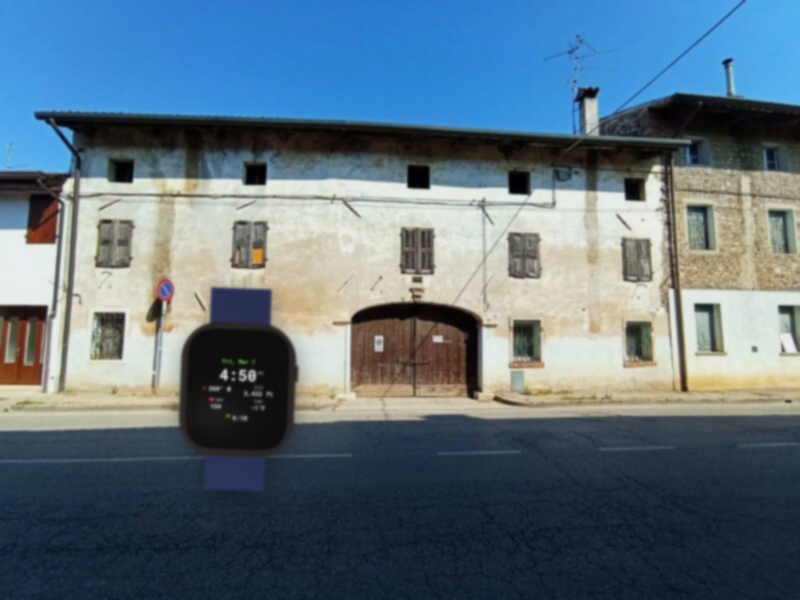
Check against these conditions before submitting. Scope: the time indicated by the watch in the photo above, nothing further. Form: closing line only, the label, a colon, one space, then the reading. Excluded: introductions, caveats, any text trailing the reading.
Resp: 4:50
